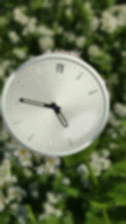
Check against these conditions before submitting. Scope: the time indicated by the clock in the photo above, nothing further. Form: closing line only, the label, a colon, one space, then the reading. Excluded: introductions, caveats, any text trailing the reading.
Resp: 4:46
